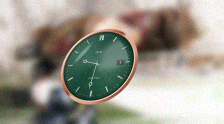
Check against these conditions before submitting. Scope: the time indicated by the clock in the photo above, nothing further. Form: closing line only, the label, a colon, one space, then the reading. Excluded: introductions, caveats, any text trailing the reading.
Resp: 9:31
